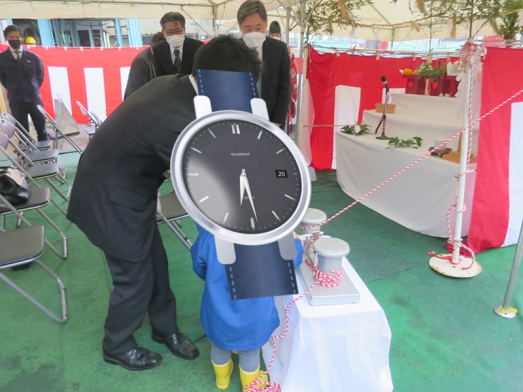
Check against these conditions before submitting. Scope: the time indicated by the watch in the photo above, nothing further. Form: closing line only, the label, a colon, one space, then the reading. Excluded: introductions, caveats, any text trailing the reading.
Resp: 6:29
